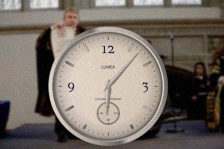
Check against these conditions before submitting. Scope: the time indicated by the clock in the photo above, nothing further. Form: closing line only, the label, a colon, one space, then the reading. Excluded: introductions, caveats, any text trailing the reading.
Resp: 6:07
